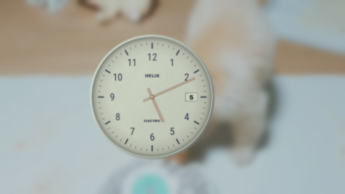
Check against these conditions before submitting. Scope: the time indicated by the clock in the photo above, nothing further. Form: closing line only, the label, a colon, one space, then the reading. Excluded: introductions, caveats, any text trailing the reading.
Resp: 5:11
